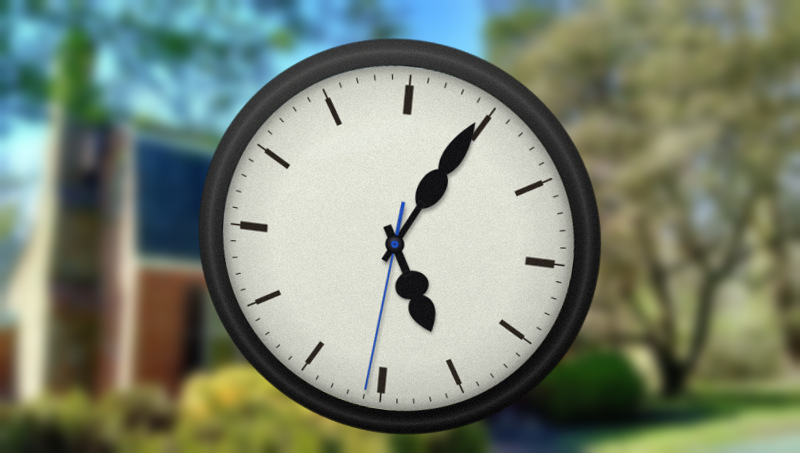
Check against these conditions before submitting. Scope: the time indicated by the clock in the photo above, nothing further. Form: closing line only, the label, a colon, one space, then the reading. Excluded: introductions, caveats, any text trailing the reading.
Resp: 5:04:31
